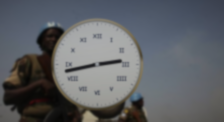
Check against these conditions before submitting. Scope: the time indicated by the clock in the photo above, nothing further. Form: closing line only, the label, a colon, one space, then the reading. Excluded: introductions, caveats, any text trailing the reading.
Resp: 2:43
